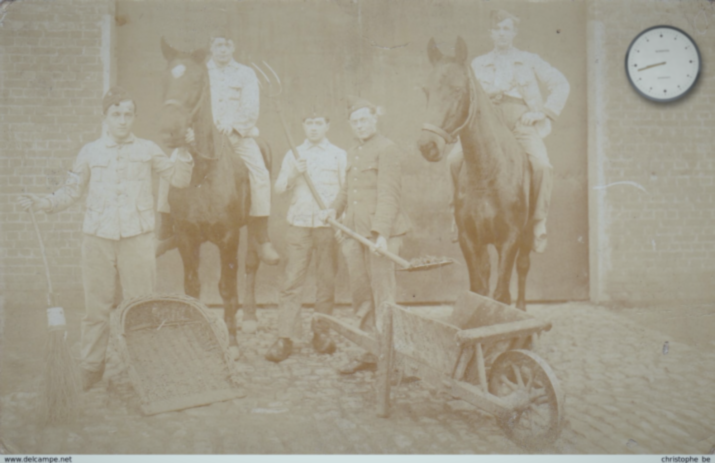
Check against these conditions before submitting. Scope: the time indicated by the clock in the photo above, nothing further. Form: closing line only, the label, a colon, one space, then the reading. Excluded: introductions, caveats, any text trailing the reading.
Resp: 8:43
